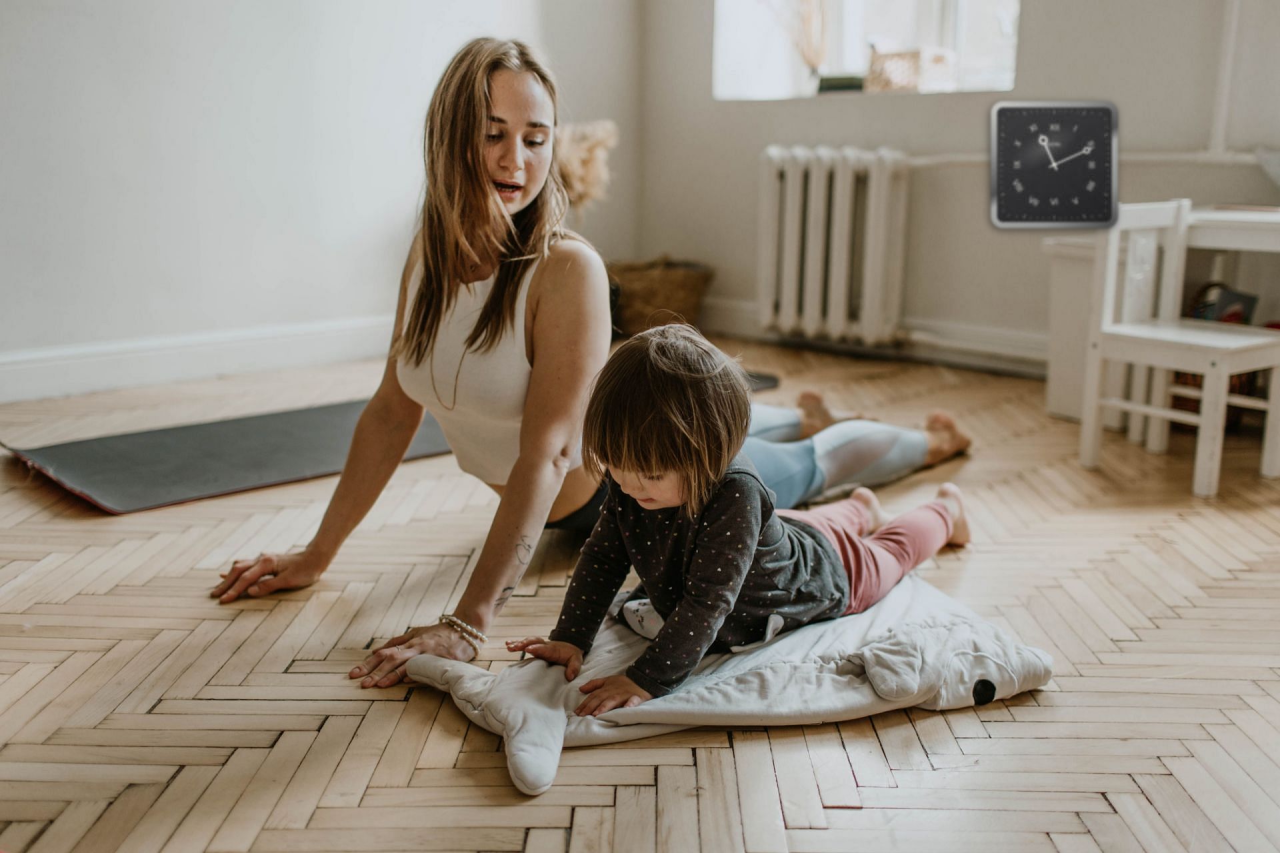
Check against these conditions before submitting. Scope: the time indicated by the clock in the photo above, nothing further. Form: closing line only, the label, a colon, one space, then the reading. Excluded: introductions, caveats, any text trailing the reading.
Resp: 11:11
